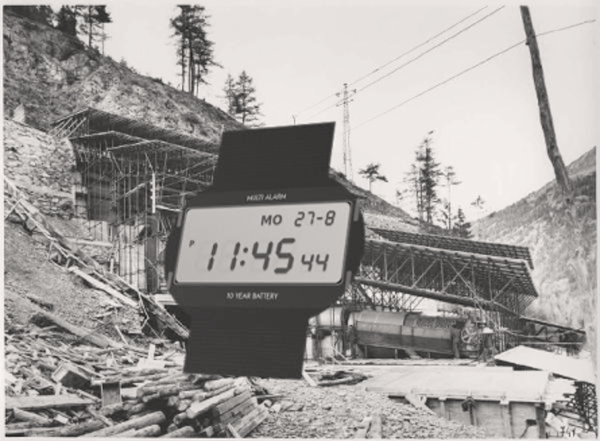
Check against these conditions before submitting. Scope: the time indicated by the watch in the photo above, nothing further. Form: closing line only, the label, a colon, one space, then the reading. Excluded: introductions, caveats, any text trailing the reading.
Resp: 11:45:44
